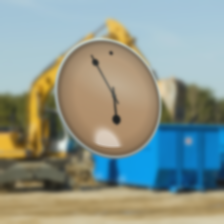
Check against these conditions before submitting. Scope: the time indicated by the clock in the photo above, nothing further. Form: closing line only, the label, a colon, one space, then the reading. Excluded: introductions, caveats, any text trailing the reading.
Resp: 5:55
